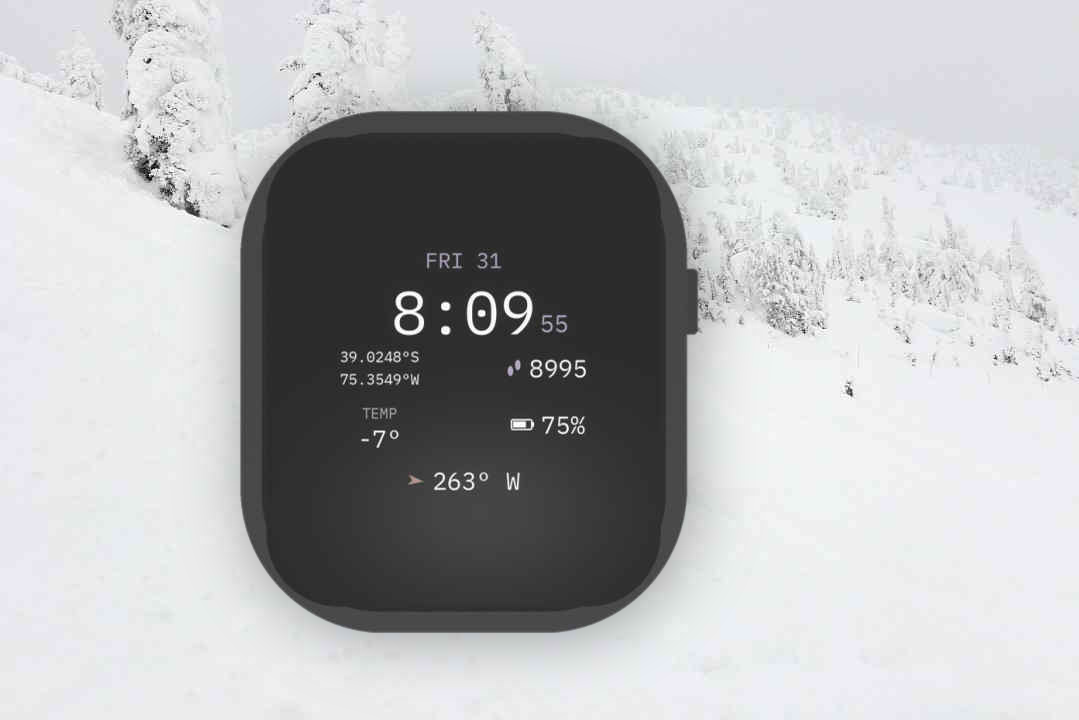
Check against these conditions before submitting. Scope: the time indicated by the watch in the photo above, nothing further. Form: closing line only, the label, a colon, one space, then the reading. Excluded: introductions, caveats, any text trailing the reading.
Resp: 8:09:55
